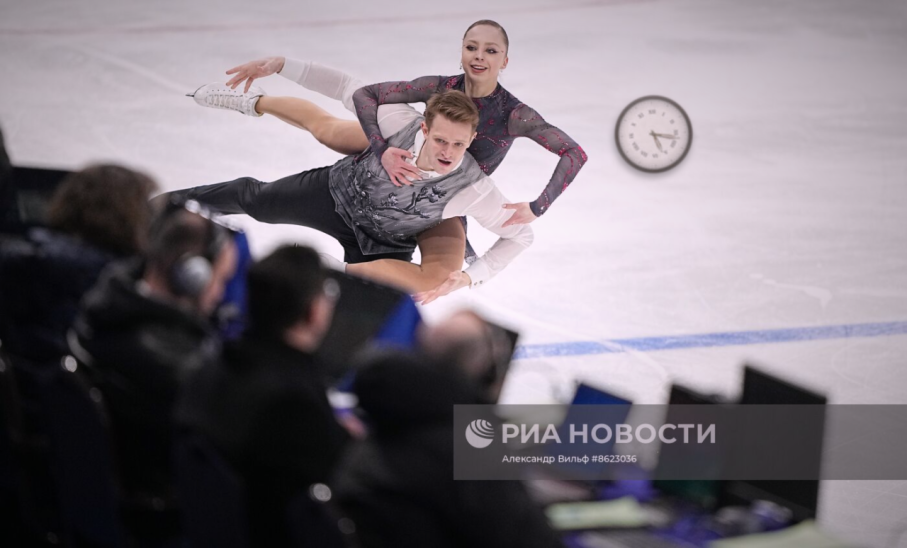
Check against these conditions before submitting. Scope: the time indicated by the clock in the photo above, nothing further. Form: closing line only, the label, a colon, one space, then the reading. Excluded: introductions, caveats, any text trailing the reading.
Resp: 5:17
